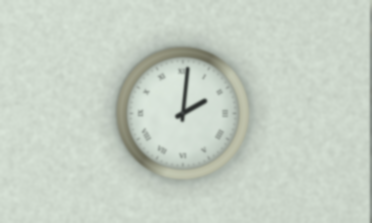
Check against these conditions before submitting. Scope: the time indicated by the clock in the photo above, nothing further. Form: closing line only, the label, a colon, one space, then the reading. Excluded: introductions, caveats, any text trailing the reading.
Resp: 2:01
